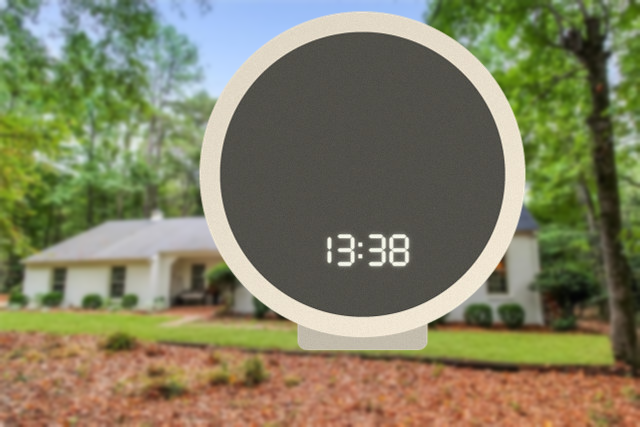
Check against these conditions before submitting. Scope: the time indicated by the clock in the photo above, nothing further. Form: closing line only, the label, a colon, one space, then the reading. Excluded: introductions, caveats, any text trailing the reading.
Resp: 13:38
